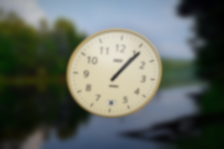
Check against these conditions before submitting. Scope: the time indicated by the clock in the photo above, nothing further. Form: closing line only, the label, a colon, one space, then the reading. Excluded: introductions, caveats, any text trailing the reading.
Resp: 1:06
